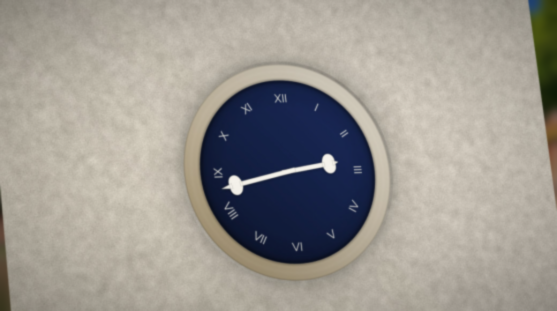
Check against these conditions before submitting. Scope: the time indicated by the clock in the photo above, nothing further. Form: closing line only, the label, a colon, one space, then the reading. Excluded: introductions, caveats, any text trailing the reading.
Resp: 2:43
